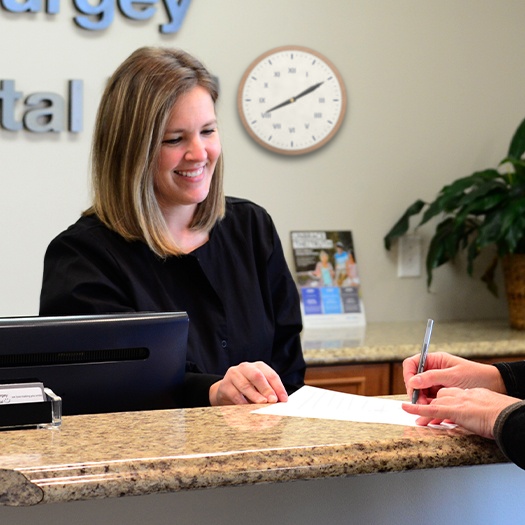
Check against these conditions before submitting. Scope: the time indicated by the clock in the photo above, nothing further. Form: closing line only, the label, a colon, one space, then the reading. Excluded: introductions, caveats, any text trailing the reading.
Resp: 8:10
